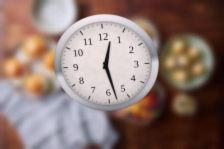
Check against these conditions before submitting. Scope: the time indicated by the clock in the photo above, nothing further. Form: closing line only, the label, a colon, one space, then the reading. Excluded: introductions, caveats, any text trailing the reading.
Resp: 12:28
